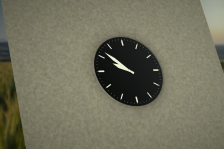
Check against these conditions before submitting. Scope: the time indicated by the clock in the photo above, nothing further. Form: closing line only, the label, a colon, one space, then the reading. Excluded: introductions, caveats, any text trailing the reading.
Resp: 9:52
